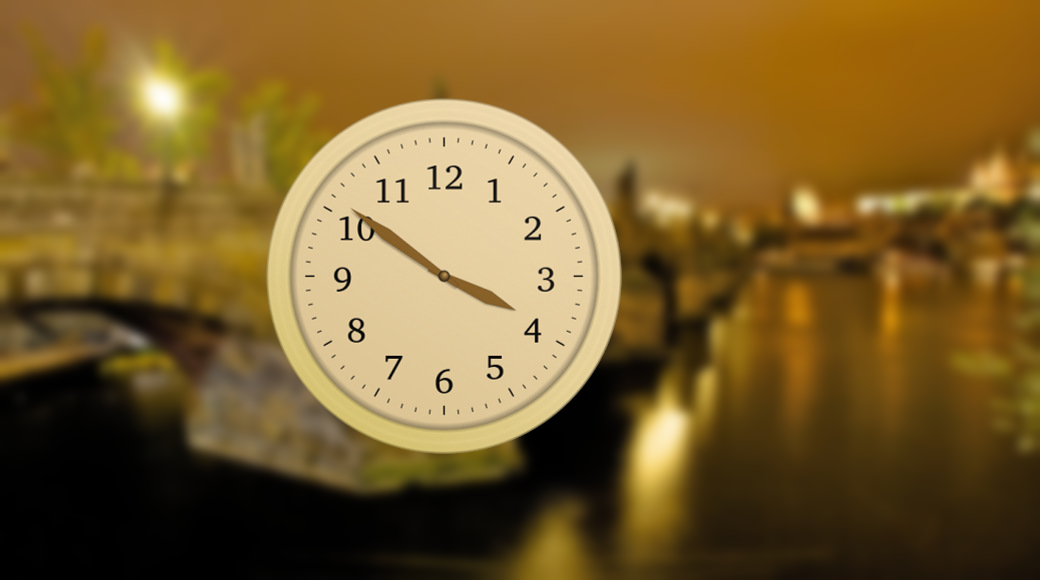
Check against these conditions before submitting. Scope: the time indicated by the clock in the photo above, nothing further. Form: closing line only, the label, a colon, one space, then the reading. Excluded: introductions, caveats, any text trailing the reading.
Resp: 3:51
